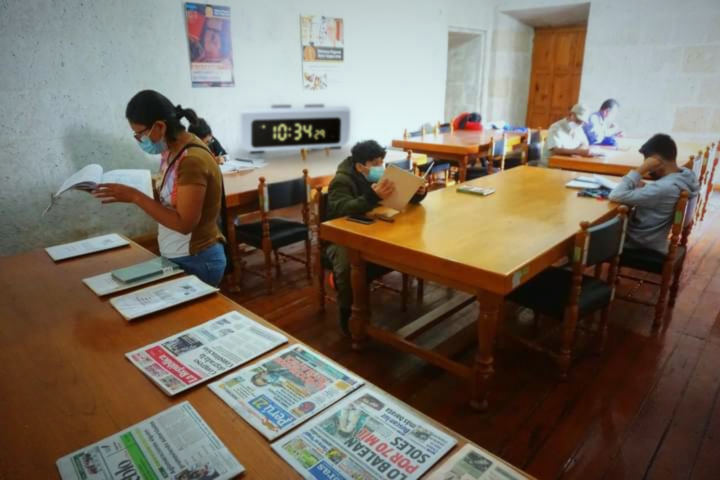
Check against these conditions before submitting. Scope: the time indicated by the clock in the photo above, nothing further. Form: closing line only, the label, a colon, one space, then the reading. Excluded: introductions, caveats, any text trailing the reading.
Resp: 10:34
